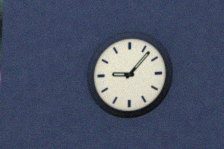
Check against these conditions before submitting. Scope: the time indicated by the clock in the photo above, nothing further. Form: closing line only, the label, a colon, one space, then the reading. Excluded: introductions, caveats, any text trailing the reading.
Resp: 9:07
